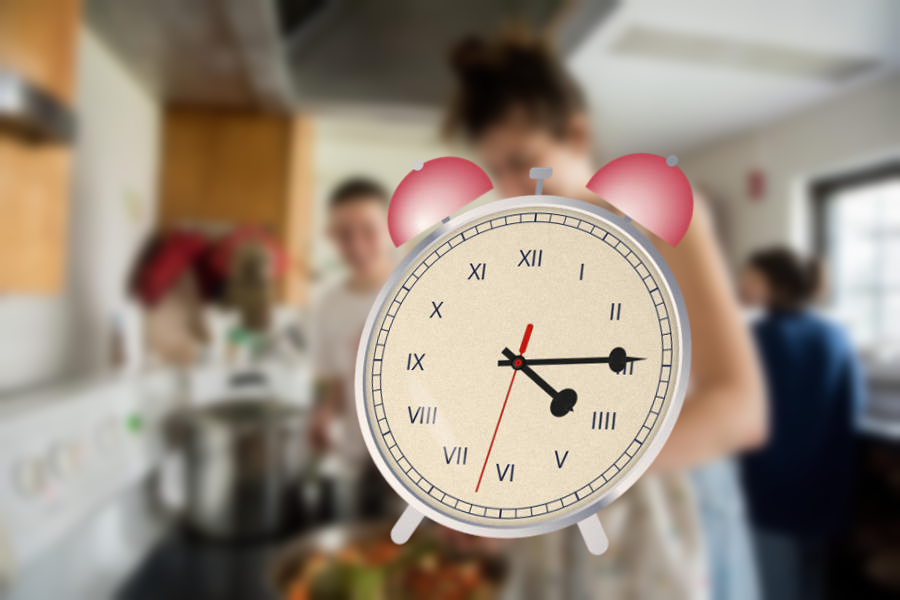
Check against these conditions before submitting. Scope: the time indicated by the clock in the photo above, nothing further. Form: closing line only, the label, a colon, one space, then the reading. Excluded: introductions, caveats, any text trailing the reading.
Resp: 4:14:32
